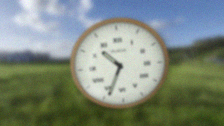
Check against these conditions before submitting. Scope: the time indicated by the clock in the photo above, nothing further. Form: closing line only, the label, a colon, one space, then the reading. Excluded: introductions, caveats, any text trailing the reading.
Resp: 10:34
